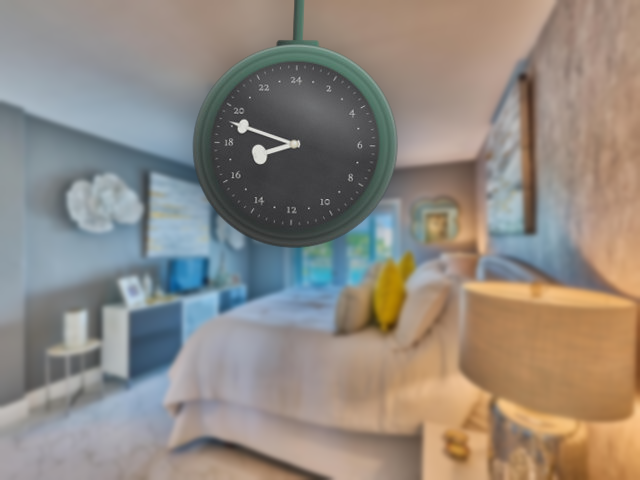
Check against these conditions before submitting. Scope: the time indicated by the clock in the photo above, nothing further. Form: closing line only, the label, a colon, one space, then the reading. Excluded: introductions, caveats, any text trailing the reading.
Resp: 16:48
